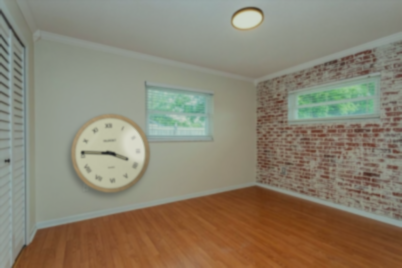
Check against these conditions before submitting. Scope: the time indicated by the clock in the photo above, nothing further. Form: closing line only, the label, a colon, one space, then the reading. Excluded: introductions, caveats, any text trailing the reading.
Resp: 3:46
